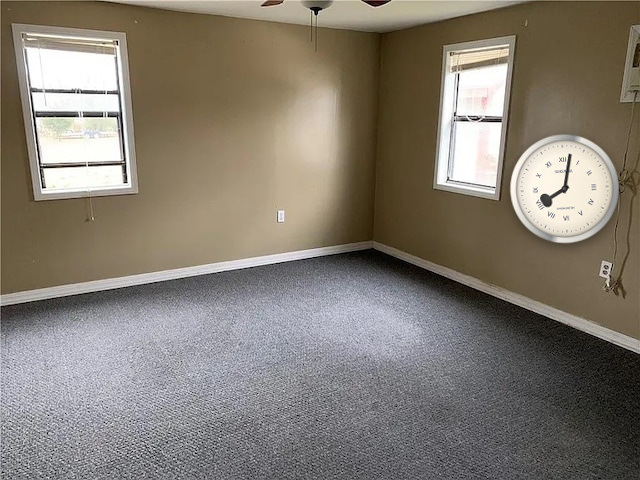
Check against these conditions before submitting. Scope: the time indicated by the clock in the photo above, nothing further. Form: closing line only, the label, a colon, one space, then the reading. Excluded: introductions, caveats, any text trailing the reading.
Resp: 8:02
